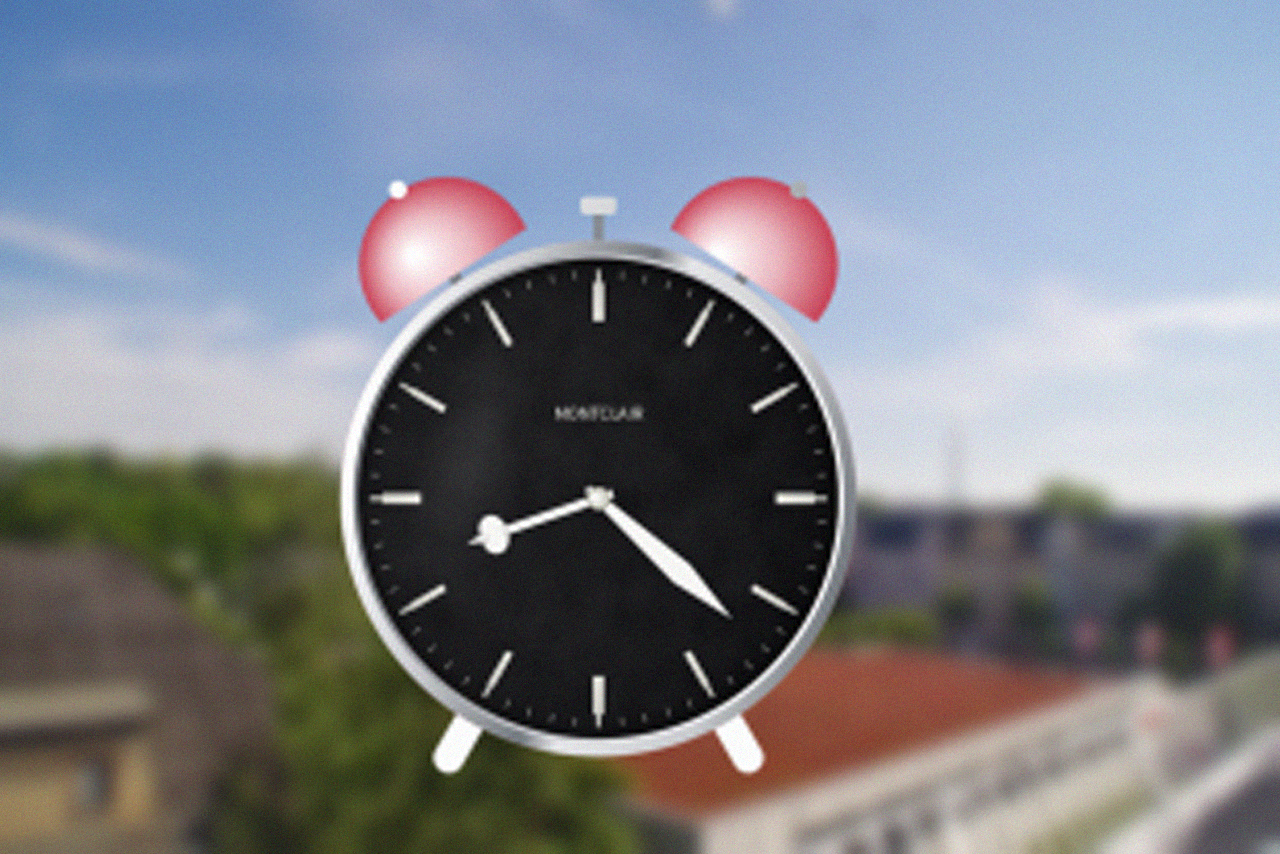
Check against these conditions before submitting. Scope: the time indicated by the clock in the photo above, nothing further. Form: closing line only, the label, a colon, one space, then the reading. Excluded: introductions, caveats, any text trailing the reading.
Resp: 8:22
